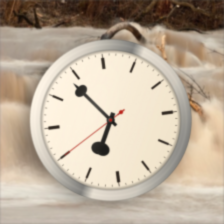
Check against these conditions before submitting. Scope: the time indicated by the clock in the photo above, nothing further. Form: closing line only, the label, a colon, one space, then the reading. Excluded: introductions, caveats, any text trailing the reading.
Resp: 6:53:40
